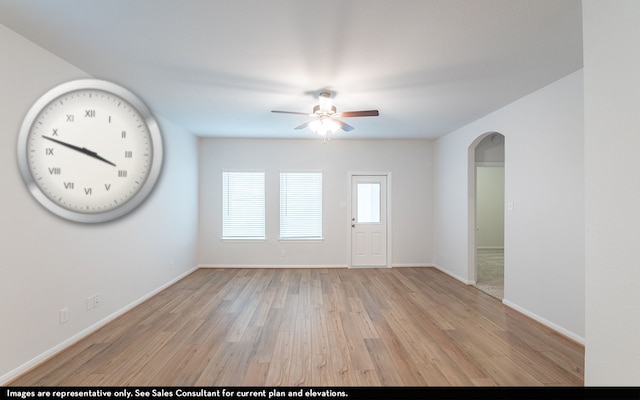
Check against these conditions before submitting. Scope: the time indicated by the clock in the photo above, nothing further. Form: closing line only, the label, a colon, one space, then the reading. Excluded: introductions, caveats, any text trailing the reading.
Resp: 3:48
